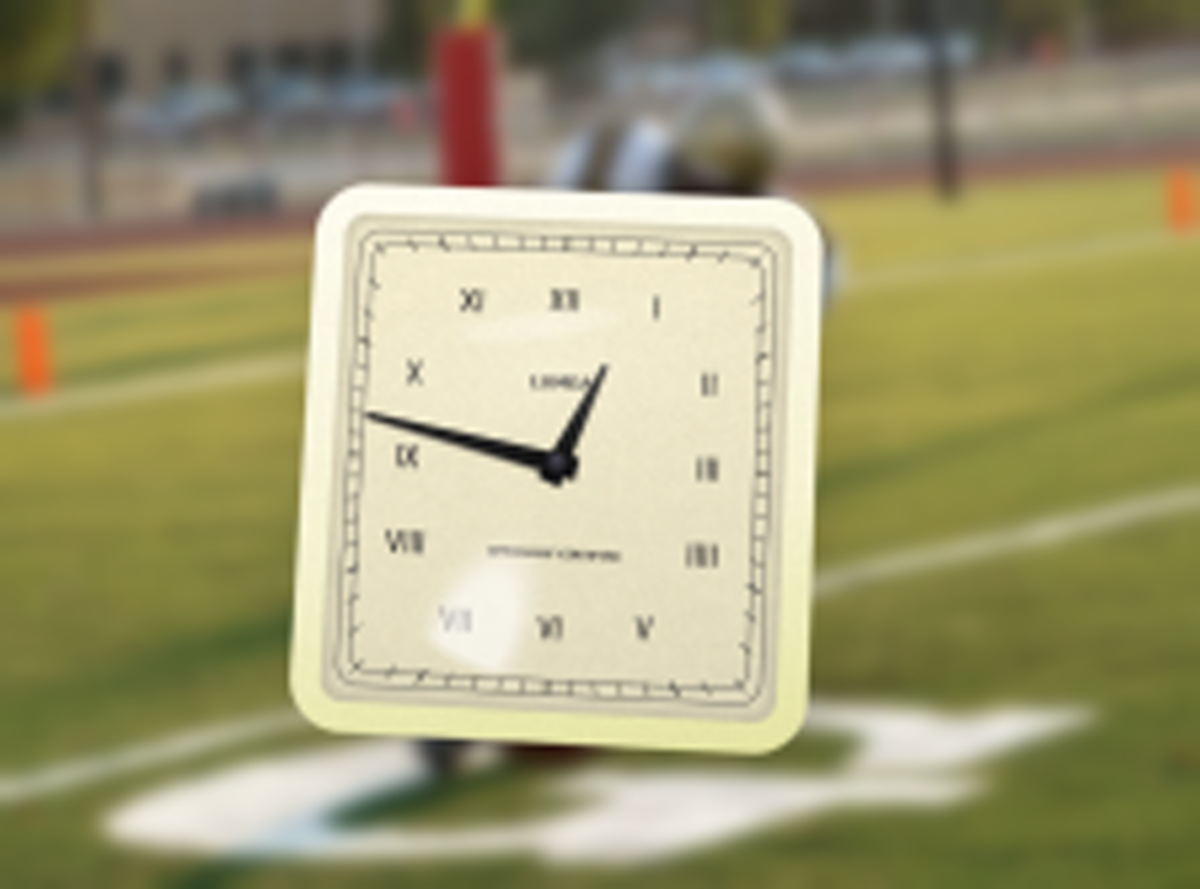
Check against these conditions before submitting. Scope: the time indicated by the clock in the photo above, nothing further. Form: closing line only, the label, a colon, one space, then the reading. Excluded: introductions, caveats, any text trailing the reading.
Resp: 12:47
